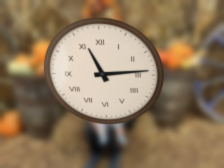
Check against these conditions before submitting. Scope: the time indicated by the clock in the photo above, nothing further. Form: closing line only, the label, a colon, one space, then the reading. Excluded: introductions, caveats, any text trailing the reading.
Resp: 11:14
